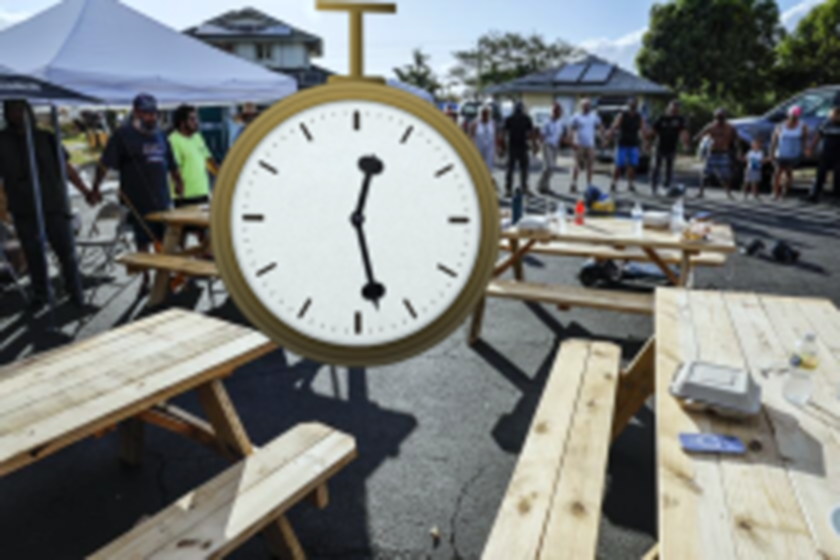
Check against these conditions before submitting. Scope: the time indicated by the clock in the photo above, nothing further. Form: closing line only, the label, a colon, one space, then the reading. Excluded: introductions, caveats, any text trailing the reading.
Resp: 12:28
